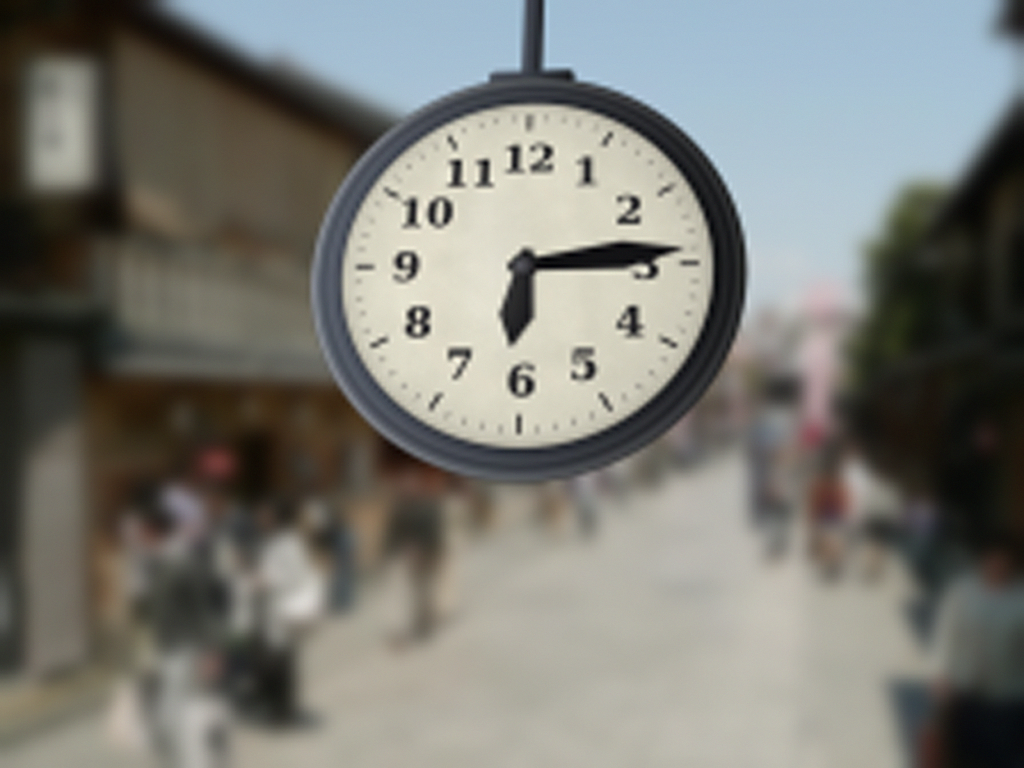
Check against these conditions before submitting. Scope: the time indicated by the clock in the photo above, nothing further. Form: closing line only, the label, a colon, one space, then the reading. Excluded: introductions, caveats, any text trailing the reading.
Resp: 6:14
